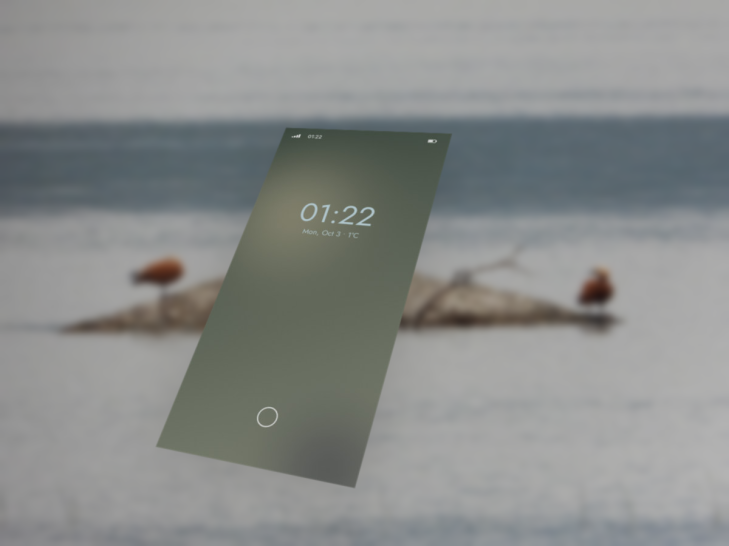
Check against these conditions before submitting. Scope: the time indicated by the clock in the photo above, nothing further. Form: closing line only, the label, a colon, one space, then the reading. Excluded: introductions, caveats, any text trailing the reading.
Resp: 1:22
